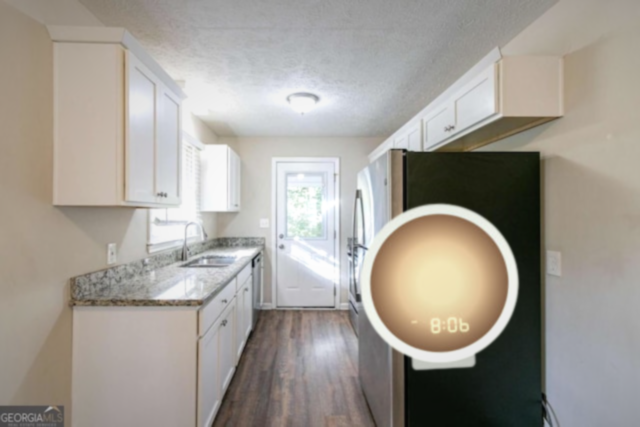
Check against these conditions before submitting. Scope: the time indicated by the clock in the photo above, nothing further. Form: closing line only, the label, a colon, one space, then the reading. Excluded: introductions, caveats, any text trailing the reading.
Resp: 8:06
